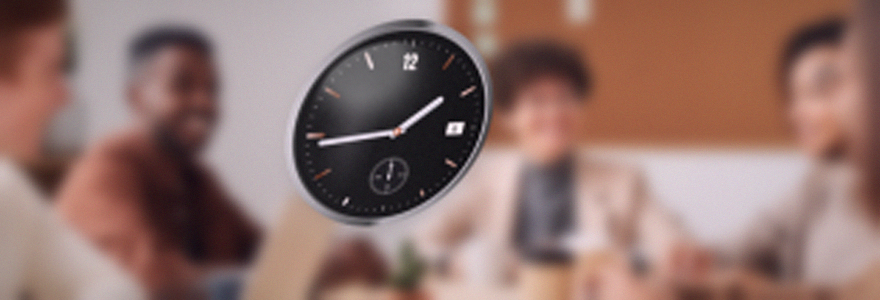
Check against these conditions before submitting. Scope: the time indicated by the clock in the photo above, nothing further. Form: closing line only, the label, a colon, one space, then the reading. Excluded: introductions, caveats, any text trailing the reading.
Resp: 1:44
